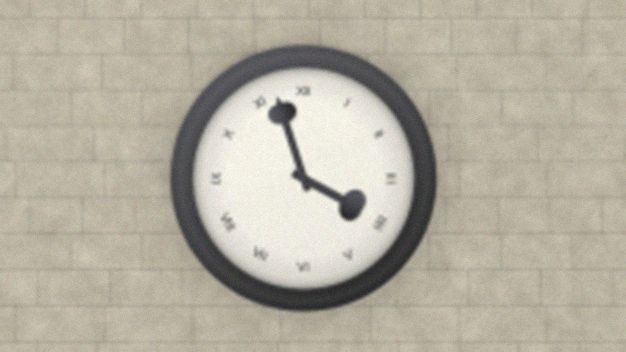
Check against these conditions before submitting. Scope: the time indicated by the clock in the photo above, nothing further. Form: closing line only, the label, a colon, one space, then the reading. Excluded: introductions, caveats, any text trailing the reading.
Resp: 3:57
